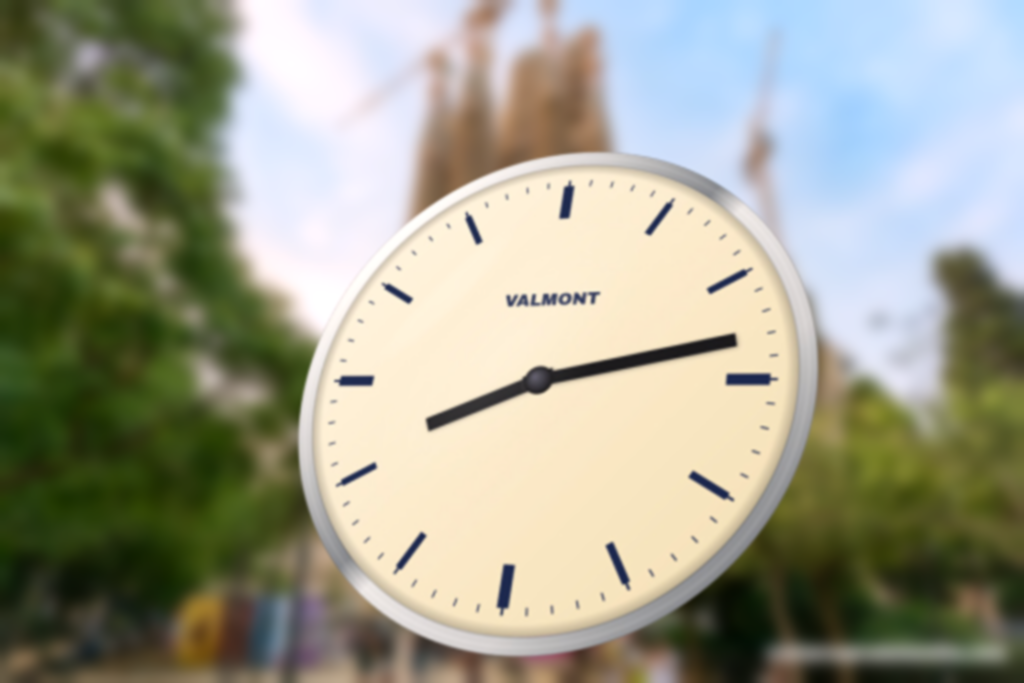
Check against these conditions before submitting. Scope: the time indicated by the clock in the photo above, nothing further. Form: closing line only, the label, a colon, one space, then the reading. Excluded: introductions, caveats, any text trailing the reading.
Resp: 8:13
